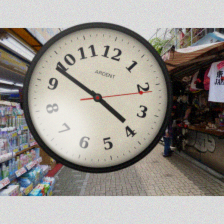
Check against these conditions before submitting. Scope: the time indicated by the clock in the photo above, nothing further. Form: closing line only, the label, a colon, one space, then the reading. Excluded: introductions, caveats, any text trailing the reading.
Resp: 3:48:11
